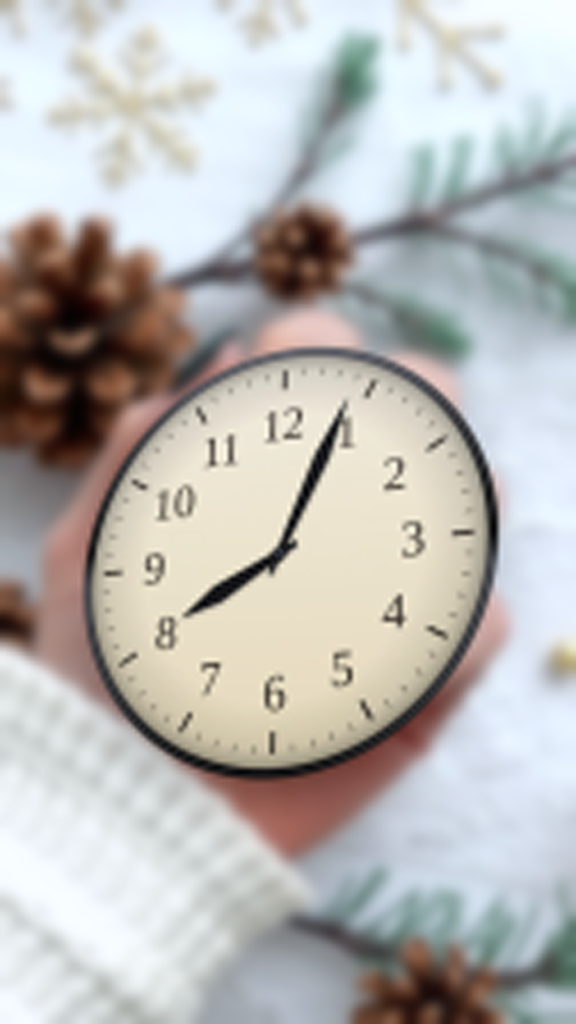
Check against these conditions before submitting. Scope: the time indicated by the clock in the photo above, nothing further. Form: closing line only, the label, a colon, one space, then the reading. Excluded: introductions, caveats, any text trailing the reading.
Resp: 8:04
